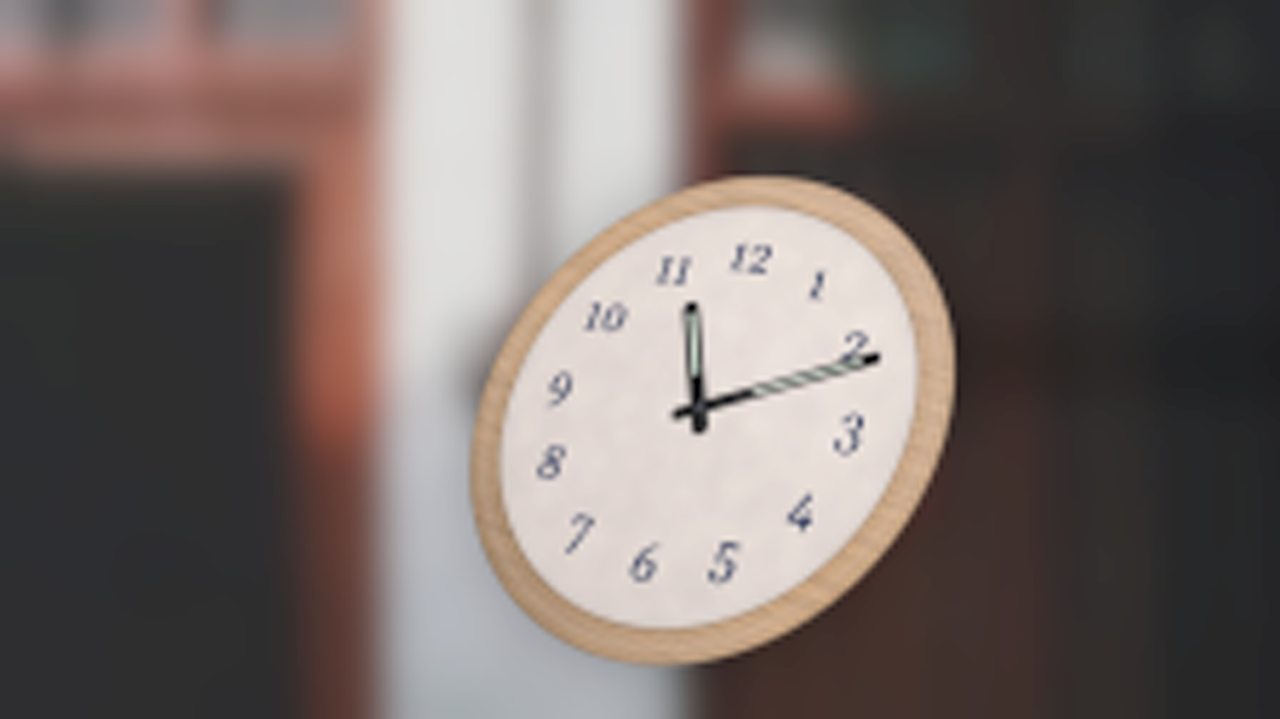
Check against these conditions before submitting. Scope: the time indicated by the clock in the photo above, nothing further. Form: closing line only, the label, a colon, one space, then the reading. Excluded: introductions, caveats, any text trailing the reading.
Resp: 11:11
